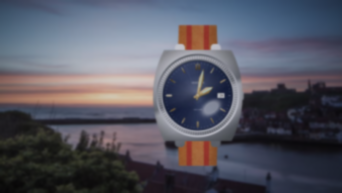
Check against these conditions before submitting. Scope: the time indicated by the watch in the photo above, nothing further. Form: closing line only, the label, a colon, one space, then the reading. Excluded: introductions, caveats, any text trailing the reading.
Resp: 2:02
